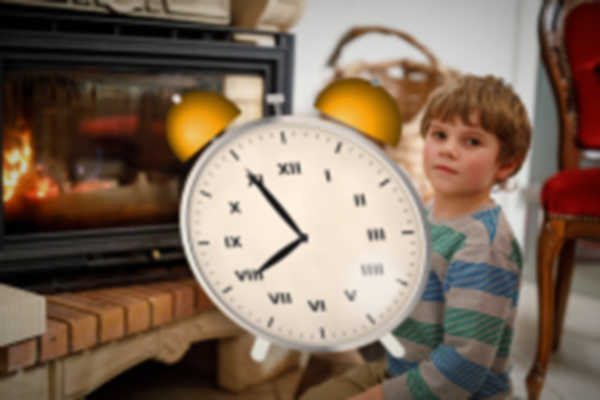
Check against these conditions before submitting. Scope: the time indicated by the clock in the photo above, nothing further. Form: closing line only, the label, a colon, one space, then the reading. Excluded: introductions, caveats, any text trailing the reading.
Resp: 7:55
